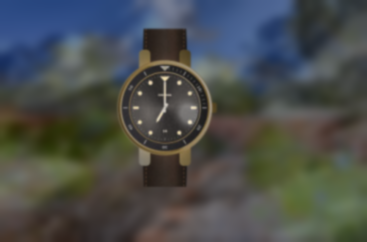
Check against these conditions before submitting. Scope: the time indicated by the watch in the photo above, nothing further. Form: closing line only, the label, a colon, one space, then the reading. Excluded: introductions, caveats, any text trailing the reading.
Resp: 7:00
